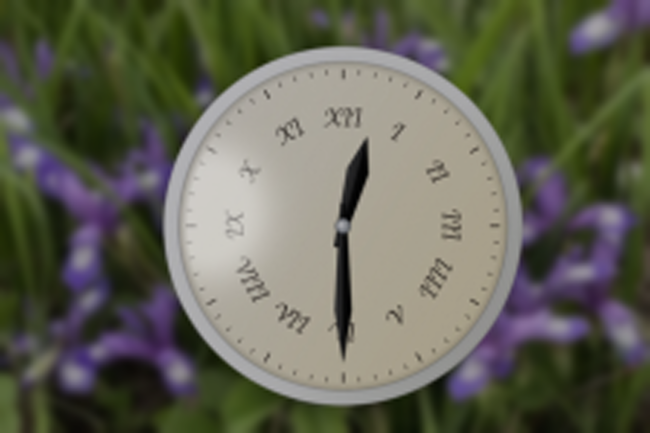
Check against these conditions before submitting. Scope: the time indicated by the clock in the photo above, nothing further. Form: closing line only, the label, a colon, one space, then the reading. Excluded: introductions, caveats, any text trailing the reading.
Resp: 12:30
